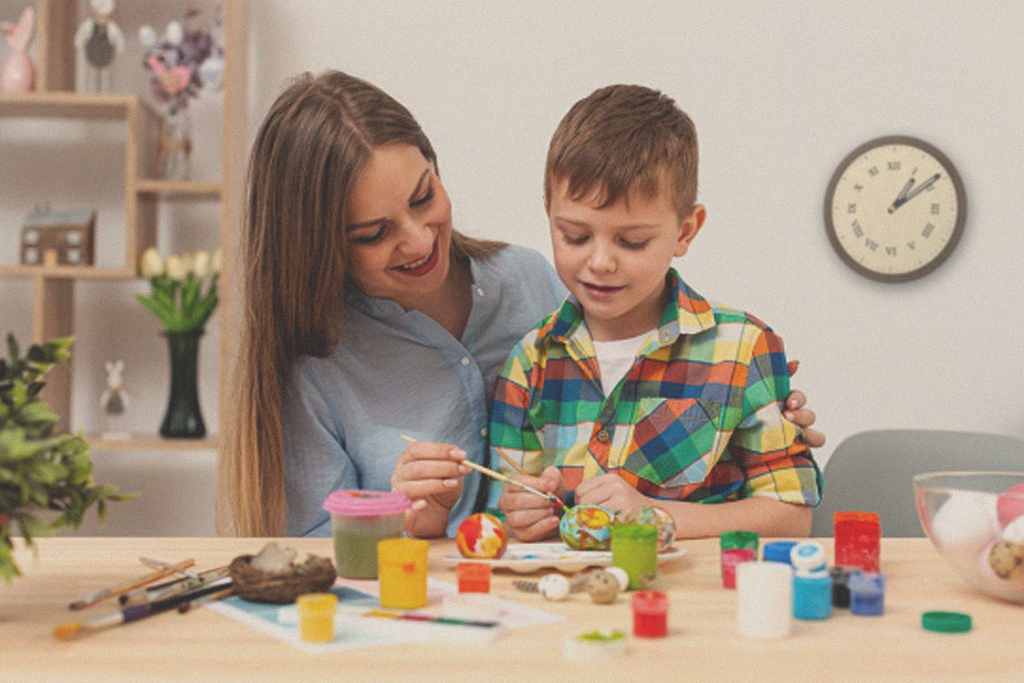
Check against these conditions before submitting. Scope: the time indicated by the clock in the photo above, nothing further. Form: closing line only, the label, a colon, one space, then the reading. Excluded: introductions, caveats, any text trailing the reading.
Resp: 1:09
